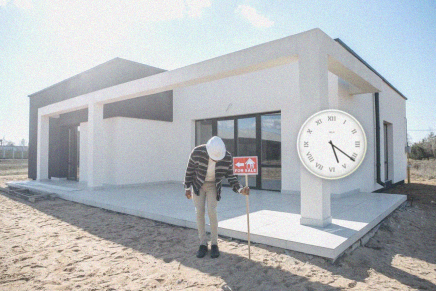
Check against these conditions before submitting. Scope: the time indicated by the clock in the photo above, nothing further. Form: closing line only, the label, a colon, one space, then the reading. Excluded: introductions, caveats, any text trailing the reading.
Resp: 5:21
